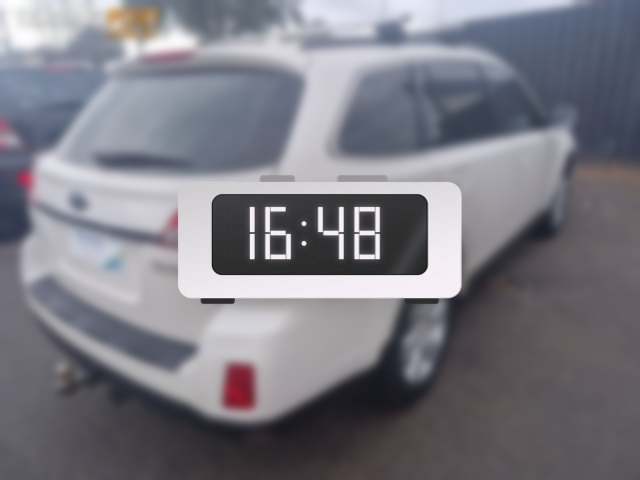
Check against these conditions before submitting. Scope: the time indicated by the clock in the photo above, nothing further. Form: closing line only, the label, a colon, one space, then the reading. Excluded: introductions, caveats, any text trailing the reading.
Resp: 16:48
